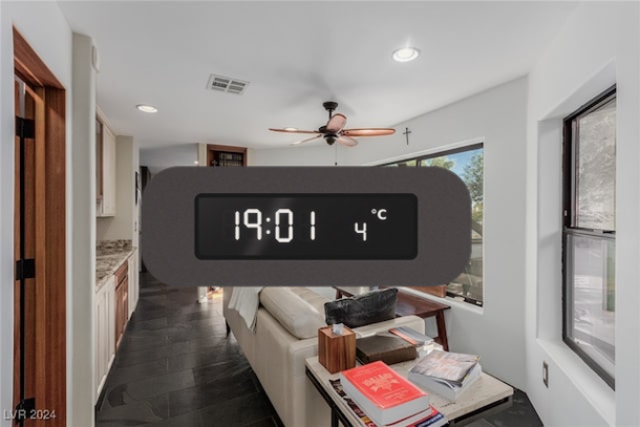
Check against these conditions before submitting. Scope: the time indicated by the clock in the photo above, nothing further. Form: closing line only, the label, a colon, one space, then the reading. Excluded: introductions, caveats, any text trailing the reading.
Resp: 19:01
